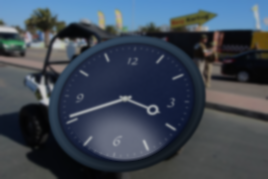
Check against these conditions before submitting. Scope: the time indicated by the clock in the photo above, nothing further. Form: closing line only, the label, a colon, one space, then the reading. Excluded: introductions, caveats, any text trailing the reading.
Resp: 3:41
